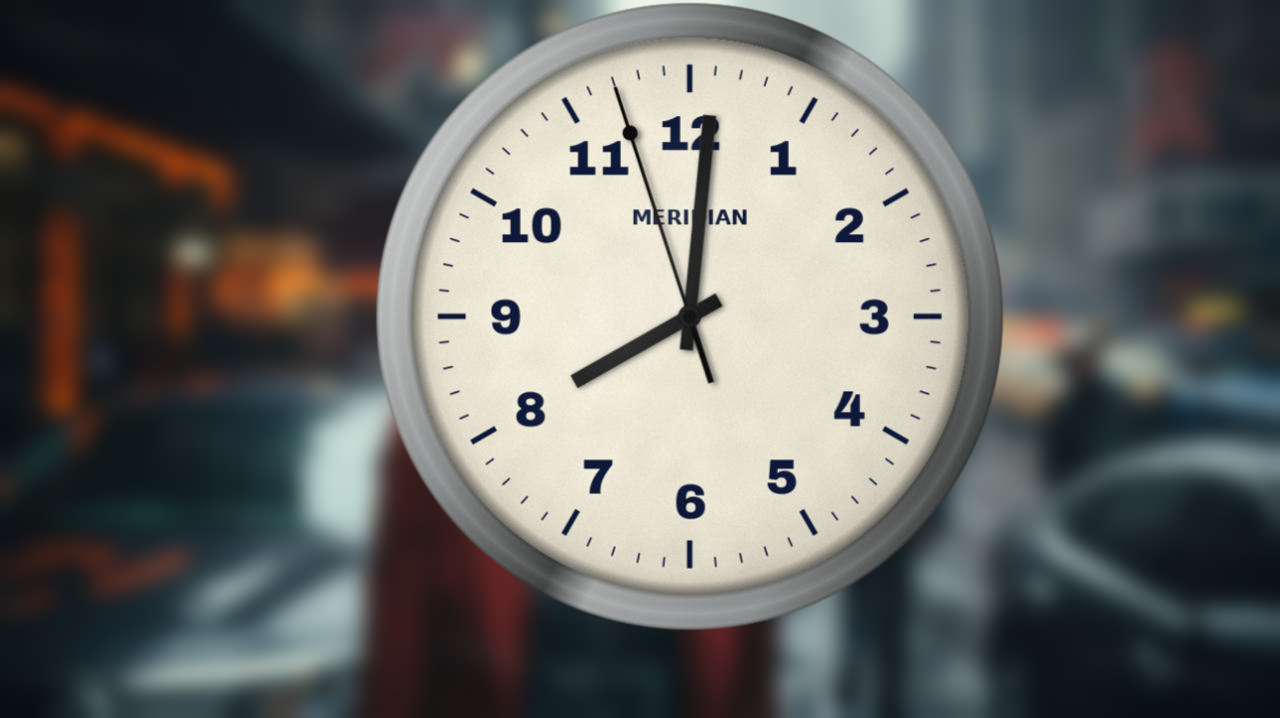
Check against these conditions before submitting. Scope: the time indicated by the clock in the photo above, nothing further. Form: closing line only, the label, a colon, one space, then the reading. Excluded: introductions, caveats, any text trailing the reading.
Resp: 8:00:57
